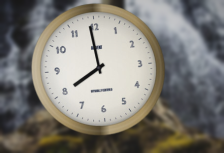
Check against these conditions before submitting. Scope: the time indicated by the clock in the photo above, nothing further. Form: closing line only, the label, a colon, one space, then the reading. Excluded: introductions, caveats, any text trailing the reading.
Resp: 7:59
